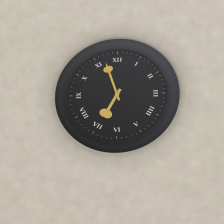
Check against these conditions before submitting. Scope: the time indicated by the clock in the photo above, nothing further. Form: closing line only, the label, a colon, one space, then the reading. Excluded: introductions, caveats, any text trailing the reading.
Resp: 6:57
